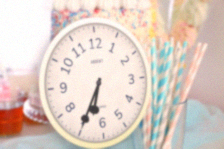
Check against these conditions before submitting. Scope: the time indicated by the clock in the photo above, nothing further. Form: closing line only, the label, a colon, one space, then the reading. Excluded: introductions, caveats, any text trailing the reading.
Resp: 6:35
